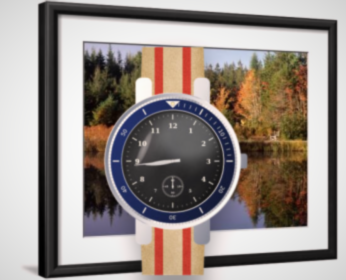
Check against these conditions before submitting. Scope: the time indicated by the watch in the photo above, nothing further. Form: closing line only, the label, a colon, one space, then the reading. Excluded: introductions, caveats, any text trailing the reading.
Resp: 8:44
